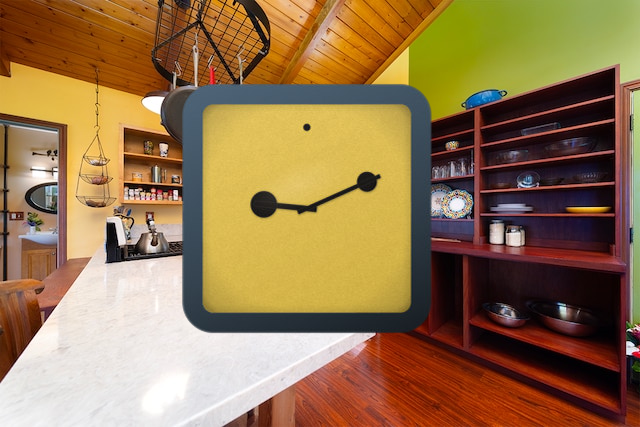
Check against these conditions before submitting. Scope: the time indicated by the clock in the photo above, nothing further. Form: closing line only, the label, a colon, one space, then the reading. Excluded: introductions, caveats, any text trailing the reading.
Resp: 9:11
